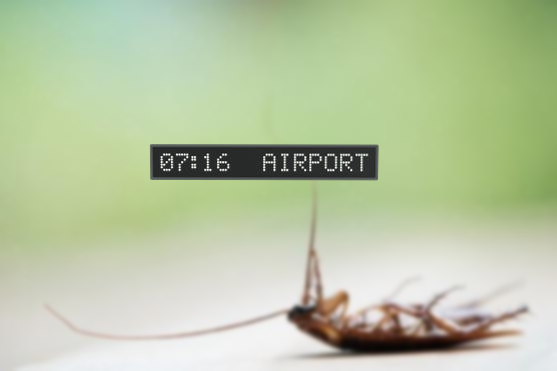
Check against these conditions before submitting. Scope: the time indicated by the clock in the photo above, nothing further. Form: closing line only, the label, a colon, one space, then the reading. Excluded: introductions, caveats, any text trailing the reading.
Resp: 7:16
